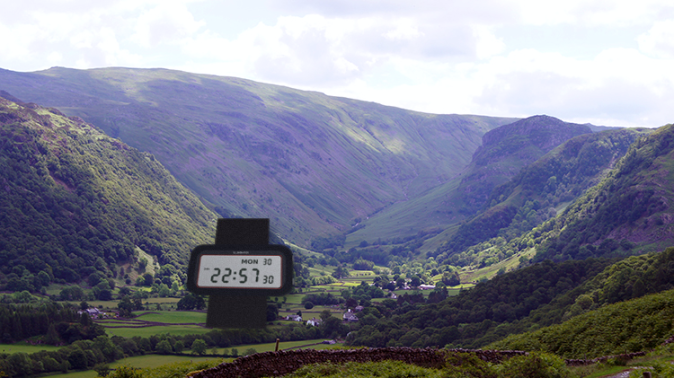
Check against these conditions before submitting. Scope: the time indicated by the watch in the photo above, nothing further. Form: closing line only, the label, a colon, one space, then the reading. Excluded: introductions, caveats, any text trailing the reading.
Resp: 22:57:30
